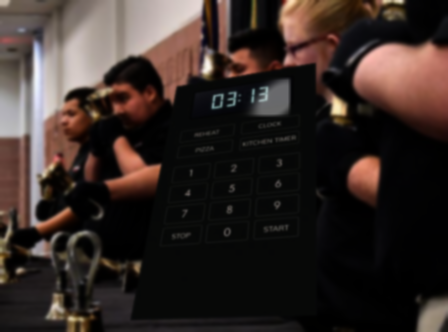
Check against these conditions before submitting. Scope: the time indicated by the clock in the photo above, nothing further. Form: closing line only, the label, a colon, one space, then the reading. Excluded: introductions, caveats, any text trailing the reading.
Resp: 3:13
